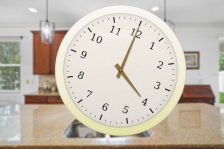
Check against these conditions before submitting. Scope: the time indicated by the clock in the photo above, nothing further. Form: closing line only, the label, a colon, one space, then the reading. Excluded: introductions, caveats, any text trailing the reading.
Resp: 4:00
